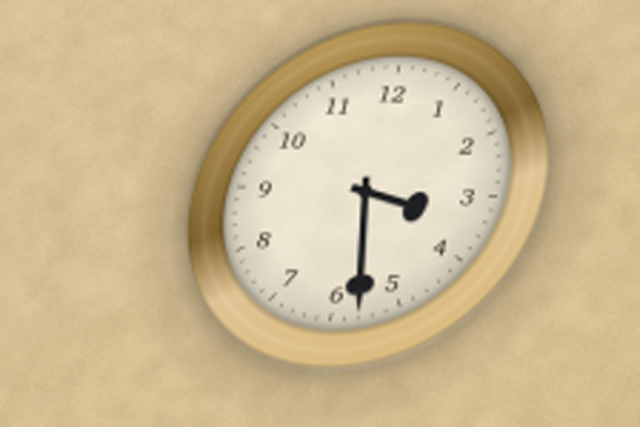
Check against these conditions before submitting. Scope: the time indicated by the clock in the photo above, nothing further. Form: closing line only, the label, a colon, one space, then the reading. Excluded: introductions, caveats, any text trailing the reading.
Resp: 3:28
